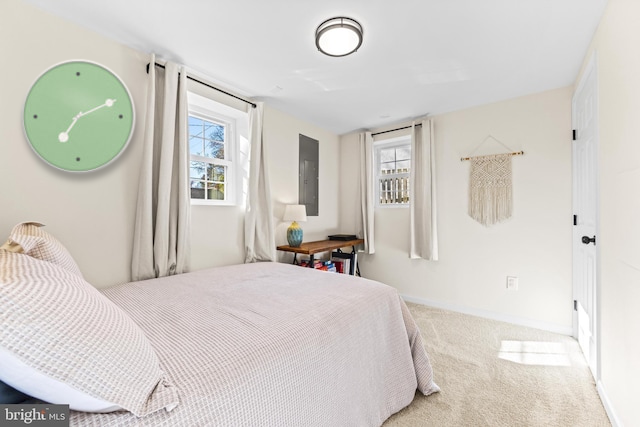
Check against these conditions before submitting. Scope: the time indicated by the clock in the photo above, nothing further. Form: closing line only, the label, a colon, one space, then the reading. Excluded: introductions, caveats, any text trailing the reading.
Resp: 7:11
